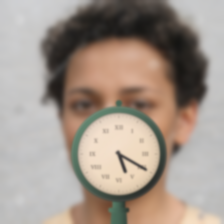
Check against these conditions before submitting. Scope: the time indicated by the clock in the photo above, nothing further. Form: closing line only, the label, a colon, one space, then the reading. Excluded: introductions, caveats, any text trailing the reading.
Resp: 5:20
